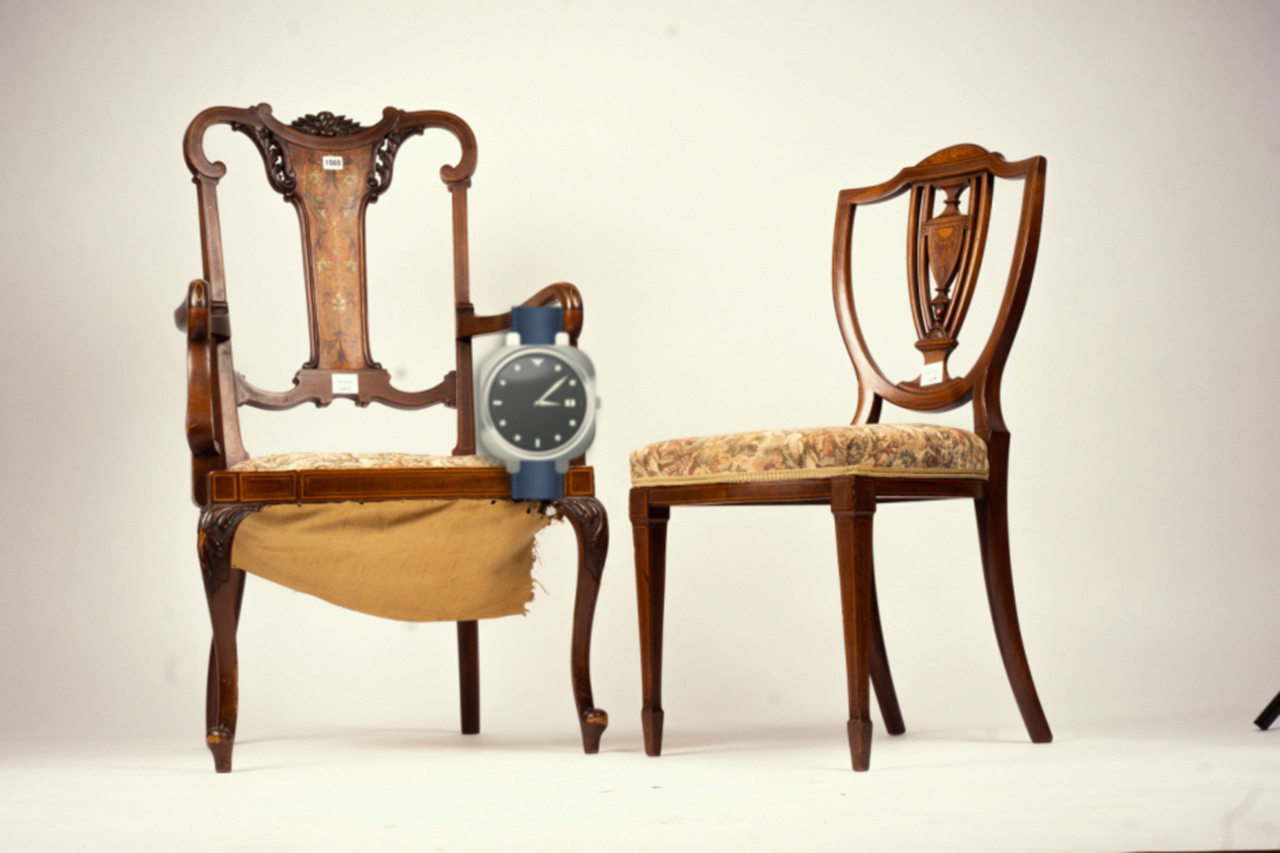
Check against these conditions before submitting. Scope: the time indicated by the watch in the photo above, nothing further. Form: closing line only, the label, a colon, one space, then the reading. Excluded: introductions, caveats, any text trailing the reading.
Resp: 3:08
